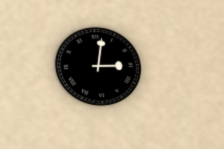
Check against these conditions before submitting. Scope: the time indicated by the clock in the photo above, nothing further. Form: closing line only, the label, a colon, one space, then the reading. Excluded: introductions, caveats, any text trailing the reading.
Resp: 3:02
